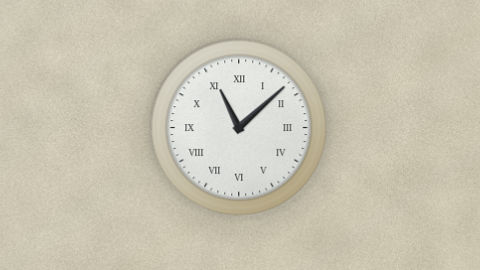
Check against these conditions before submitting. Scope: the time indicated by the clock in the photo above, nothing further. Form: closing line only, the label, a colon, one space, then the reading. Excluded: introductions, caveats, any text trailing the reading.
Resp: 11:08
